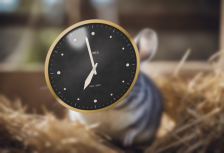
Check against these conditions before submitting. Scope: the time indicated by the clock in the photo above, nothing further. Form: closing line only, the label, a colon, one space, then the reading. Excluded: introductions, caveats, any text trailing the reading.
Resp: 6:58
